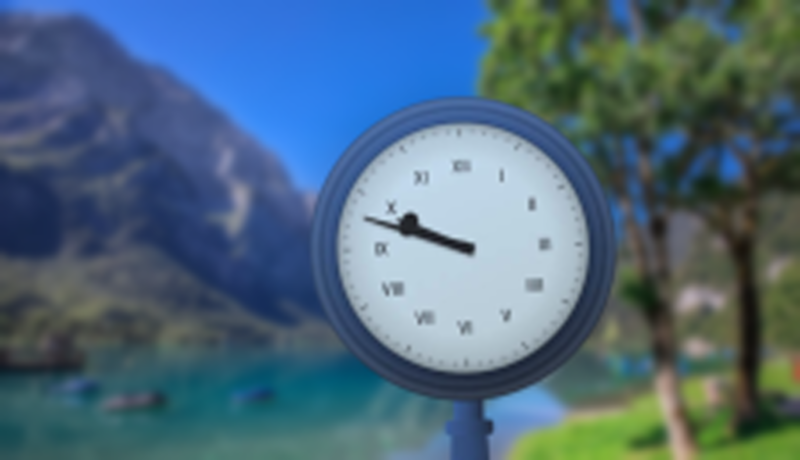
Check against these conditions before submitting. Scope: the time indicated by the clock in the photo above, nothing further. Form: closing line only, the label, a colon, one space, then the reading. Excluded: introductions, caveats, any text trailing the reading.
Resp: 9:48
